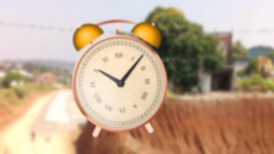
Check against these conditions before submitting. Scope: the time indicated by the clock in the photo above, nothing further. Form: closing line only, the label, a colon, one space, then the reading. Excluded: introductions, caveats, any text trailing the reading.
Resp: 10:07
